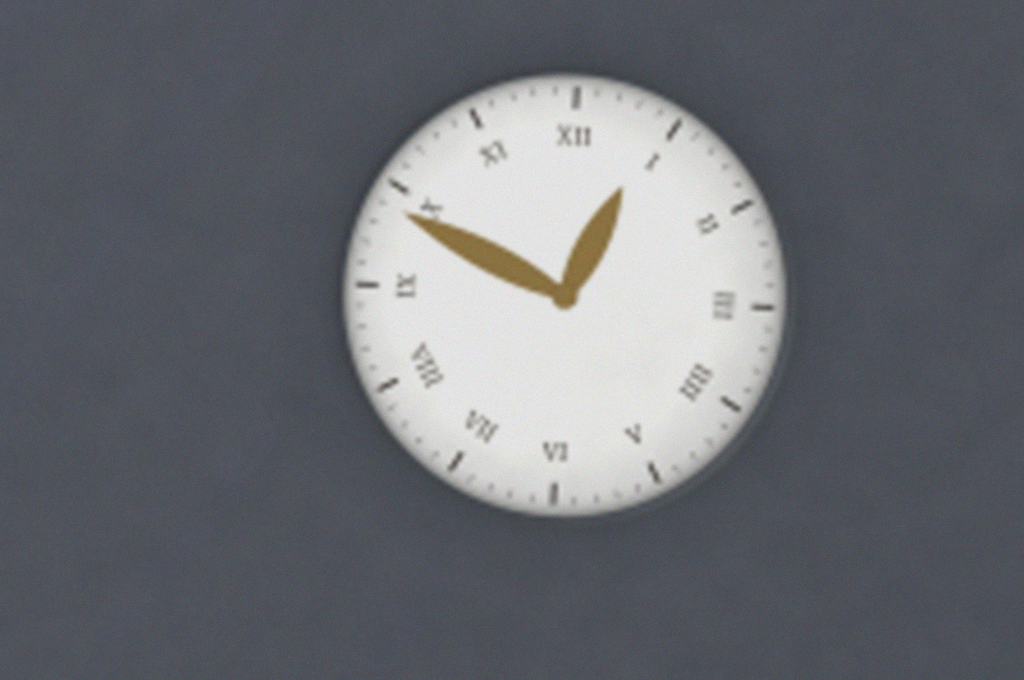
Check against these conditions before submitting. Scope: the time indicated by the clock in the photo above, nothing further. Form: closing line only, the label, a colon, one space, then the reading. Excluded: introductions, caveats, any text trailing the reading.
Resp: 12:49
